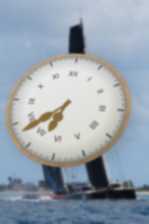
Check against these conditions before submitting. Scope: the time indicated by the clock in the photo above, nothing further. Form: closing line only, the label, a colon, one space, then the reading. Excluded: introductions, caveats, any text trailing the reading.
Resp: 6:38
